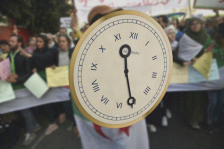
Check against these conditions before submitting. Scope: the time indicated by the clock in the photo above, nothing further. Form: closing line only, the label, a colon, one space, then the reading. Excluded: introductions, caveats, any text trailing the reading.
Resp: 11:26
